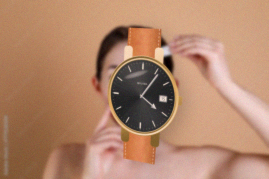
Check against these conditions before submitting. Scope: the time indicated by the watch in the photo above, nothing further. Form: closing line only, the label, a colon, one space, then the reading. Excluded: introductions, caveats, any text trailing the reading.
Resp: 4:06
